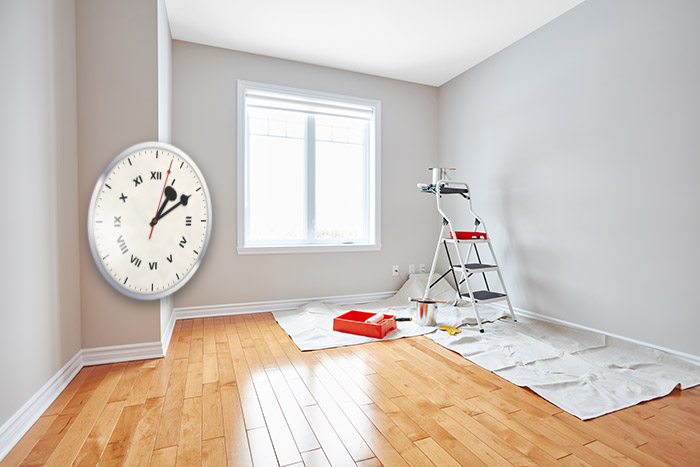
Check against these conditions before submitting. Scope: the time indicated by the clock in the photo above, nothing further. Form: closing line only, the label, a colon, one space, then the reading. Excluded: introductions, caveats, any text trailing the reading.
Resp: 1:10:03
